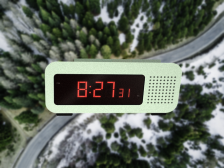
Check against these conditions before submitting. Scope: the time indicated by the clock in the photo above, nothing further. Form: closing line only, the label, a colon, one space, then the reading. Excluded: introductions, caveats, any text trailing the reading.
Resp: 8:27:31
